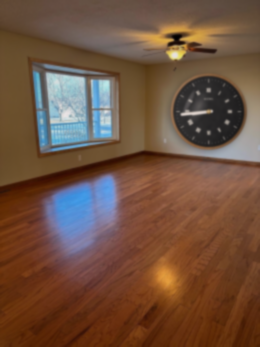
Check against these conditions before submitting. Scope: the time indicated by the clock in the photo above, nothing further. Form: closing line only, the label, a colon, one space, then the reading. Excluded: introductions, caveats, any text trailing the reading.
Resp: 8:44
